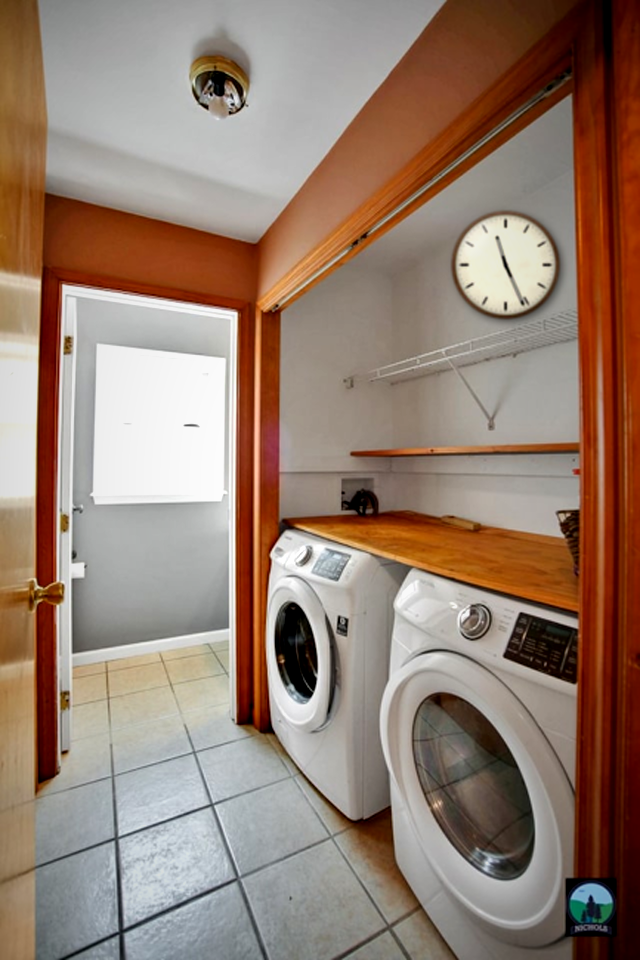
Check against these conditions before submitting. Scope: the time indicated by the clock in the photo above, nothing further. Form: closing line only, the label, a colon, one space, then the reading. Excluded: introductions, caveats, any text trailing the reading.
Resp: 11:26
